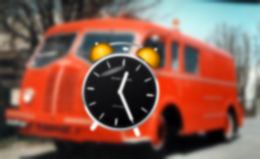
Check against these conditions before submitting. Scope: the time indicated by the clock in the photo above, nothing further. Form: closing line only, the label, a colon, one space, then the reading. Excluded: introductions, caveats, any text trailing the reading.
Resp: 12:25
